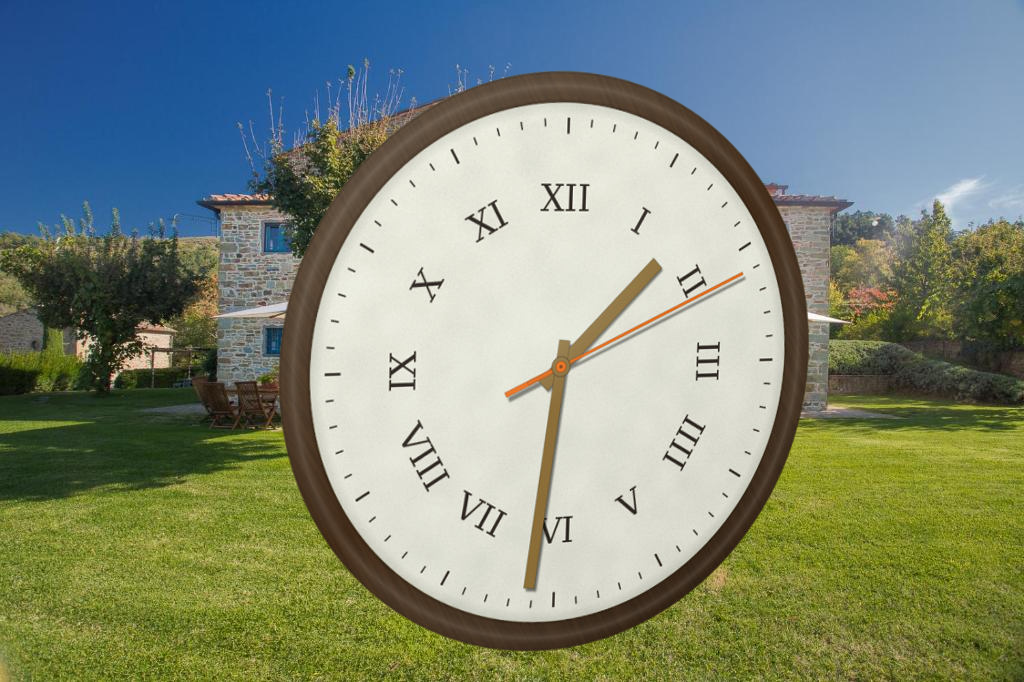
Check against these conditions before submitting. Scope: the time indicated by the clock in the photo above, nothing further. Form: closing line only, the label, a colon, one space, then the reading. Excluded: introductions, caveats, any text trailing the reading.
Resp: 1:31:11
